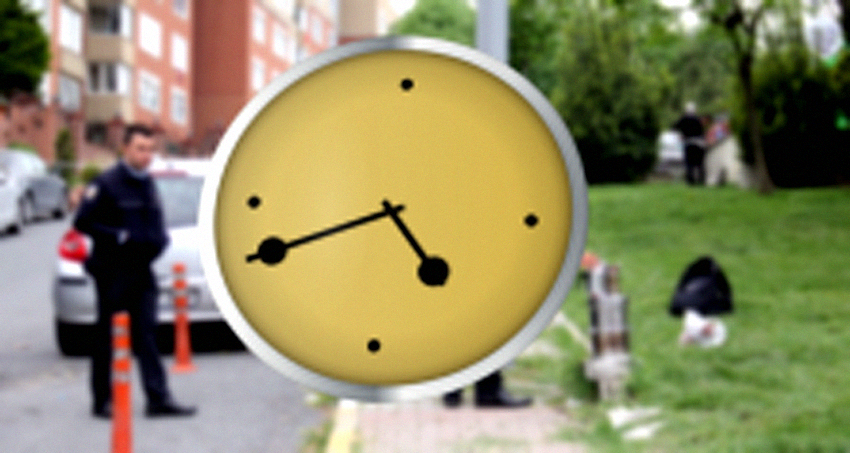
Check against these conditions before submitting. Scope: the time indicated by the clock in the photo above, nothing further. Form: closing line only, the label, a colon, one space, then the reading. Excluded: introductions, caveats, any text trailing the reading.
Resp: 4:41
